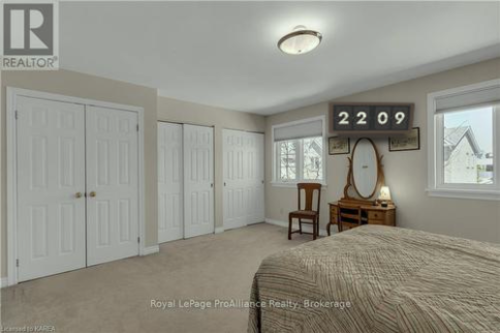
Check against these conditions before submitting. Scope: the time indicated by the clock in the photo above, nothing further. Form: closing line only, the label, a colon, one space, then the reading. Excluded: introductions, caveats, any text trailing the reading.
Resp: 22:09
